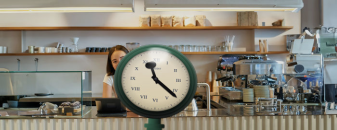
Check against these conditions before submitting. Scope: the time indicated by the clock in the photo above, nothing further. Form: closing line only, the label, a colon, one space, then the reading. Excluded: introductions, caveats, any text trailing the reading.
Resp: 11:22
